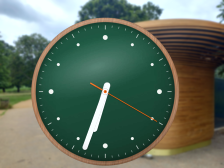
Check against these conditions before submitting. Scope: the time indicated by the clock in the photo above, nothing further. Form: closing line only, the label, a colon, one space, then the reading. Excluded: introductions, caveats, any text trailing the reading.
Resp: 6:33:20
